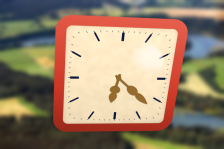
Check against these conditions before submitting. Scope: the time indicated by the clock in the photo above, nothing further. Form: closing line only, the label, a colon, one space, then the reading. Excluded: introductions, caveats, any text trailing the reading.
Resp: 6:22
